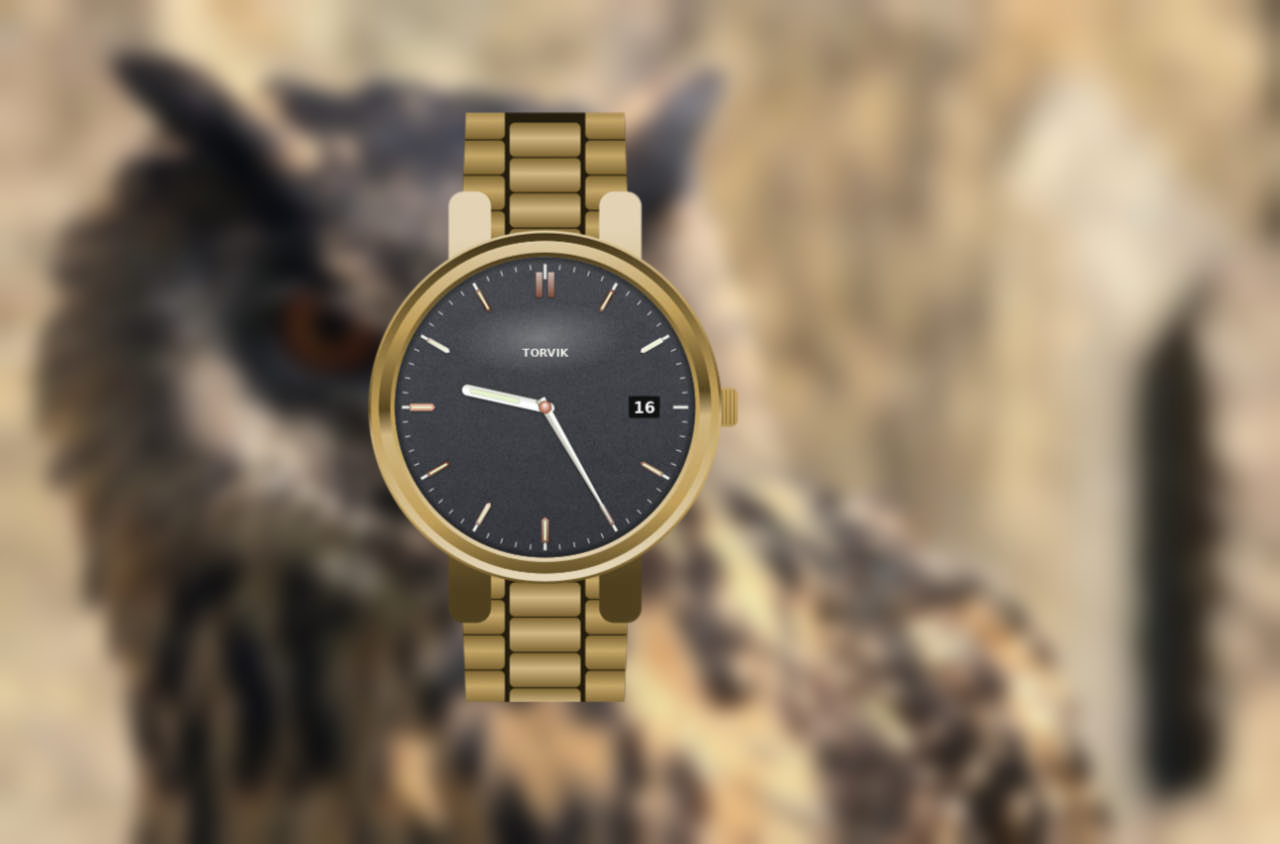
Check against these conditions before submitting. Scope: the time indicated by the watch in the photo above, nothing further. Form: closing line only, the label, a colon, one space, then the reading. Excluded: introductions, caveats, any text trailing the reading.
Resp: 9:25
